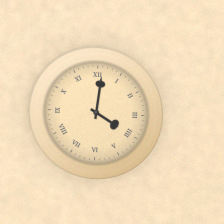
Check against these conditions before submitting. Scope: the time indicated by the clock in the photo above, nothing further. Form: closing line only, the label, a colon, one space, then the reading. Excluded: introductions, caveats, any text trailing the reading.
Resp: 4:01
